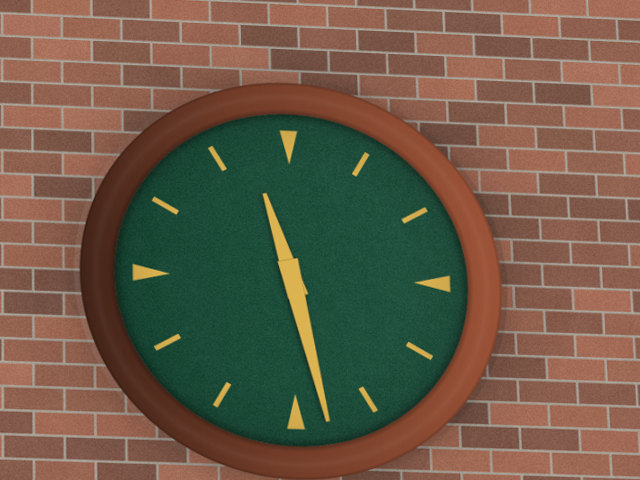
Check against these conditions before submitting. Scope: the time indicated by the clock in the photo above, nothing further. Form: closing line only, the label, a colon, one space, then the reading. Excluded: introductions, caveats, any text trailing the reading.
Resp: 11:28
